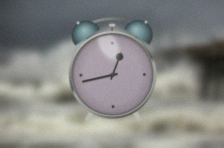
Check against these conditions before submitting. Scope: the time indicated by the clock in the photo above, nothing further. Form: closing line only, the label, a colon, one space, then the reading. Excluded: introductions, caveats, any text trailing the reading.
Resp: 12:43
